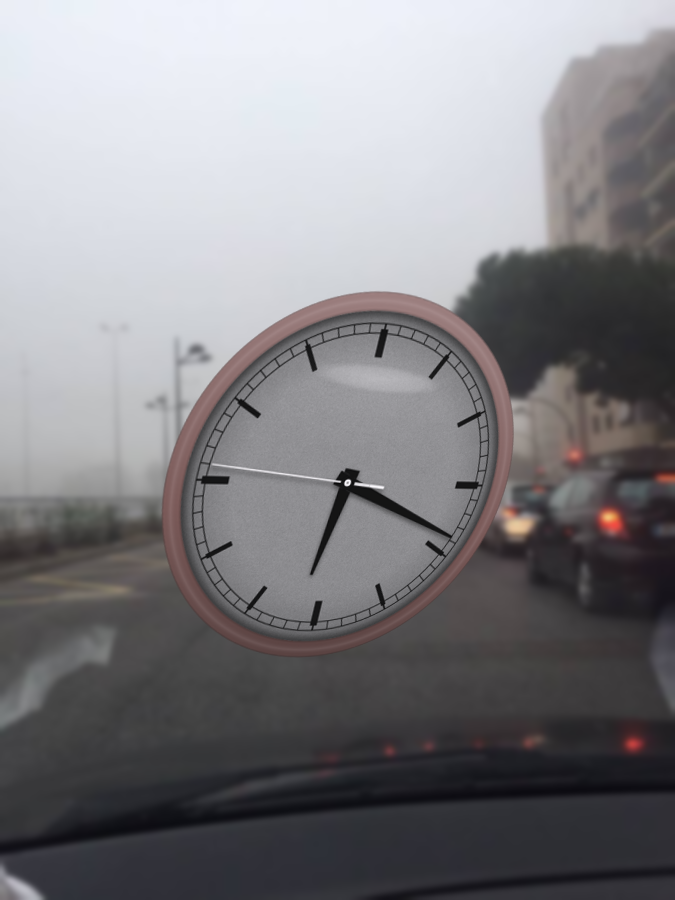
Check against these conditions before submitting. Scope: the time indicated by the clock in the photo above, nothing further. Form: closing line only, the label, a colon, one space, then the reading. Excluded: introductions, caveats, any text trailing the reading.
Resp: 6:18:46
